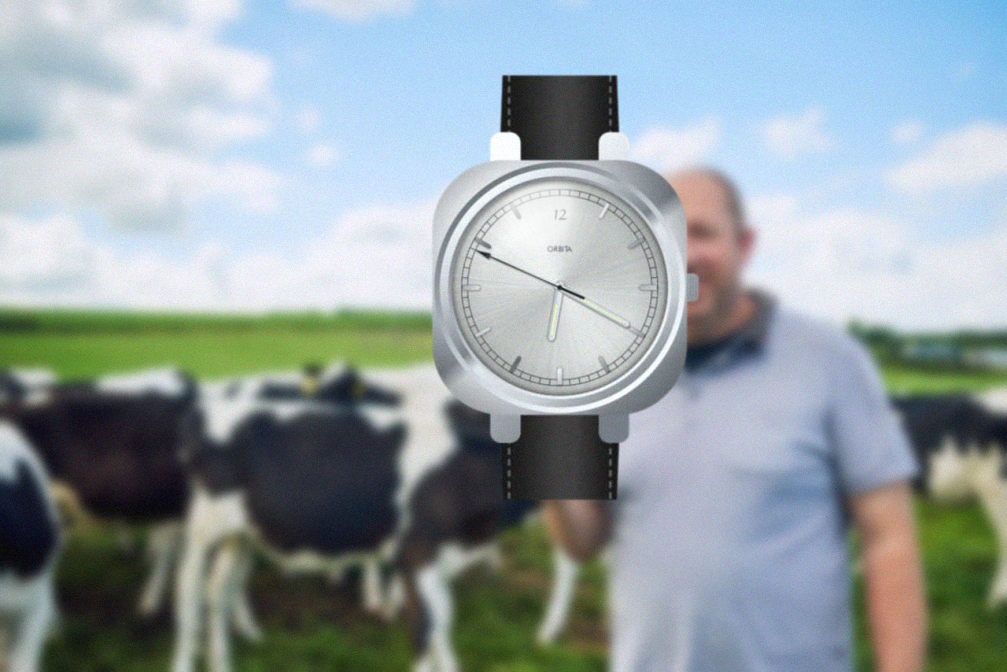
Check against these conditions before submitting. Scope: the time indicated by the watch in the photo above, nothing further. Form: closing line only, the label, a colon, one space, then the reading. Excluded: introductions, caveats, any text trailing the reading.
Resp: 6:19:49
